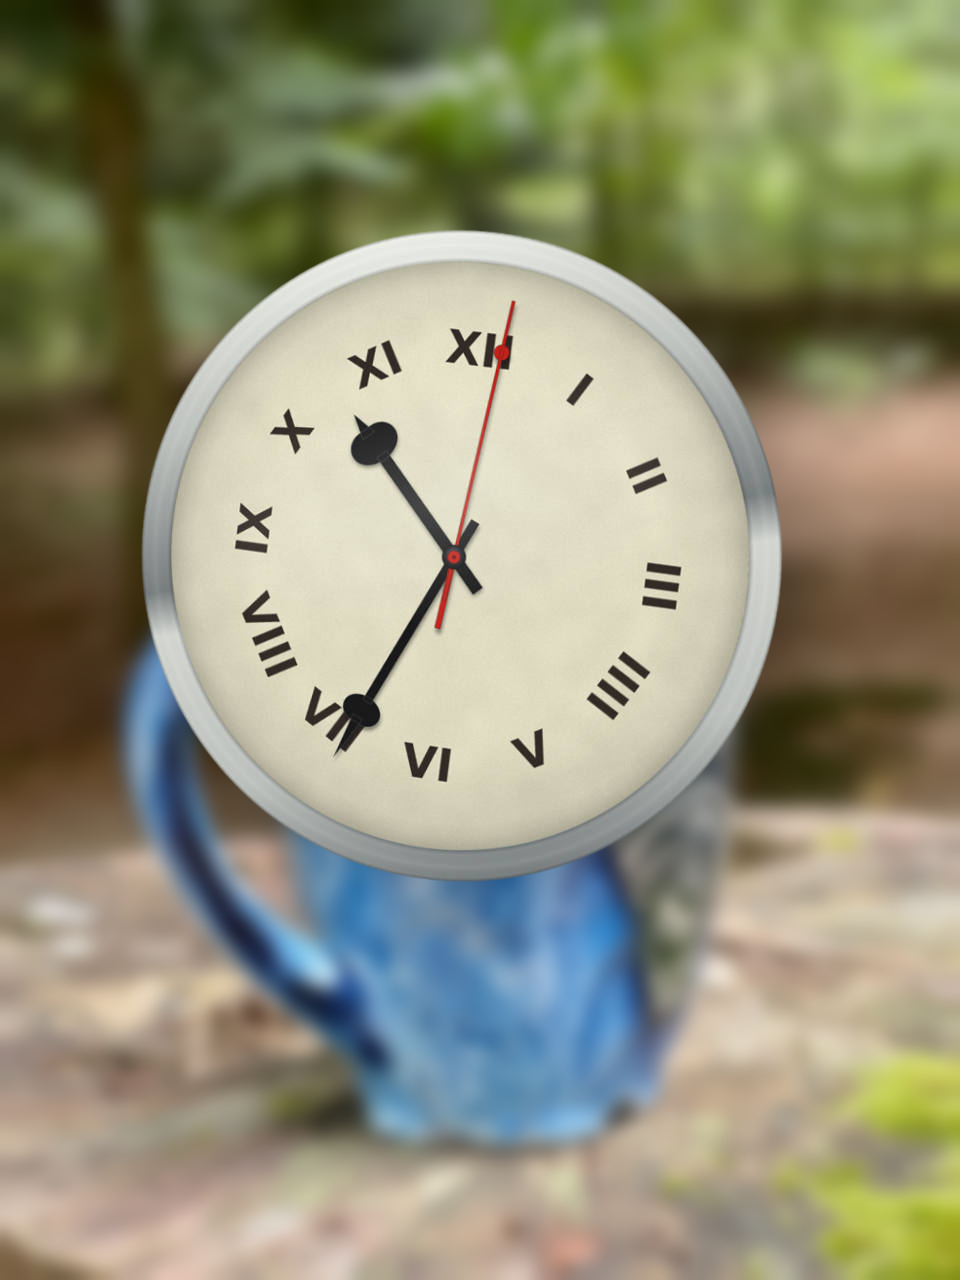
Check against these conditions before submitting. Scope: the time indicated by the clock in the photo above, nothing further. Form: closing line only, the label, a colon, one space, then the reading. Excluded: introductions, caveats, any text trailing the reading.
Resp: 10:34:01
